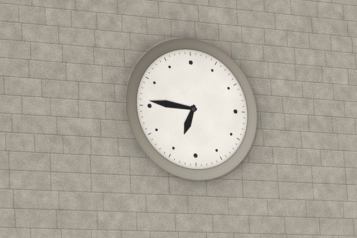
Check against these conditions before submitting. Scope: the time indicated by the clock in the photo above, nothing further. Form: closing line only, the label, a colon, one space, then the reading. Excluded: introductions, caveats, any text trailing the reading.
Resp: 6:46
